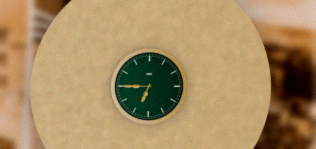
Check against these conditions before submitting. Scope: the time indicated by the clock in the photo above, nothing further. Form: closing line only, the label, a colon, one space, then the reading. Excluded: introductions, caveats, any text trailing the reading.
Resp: 6:45
